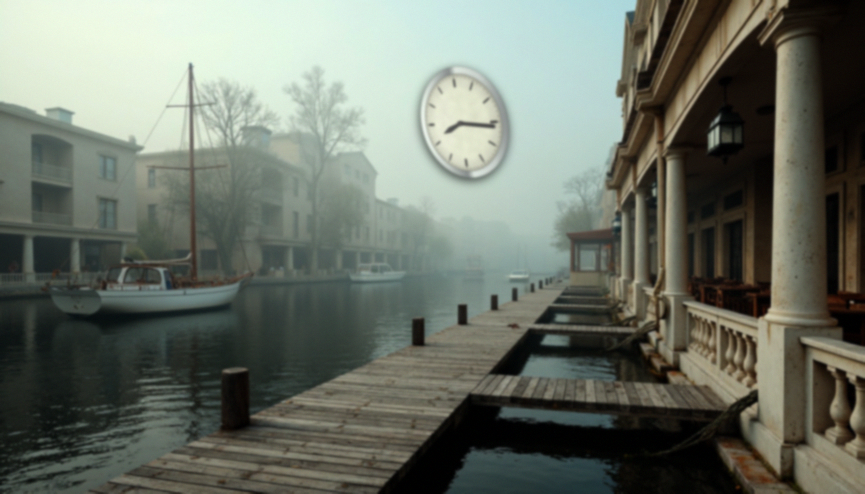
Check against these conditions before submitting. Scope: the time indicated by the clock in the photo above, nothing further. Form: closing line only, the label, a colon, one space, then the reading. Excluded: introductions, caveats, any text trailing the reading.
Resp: 8:16
